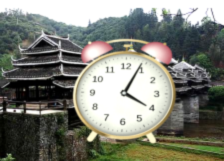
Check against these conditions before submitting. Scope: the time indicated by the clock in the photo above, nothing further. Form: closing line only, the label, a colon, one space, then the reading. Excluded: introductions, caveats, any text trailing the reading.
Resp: 4:04
